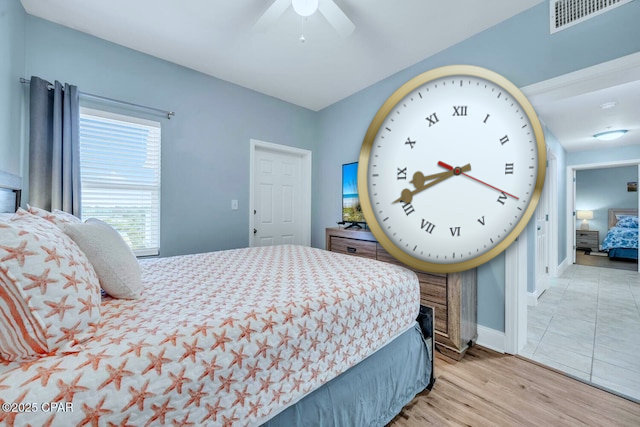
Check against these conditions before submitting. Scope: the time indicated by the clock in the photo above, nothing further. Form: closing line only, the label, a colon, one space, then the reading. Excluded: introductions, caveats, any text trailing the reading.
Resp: 8:41:19
